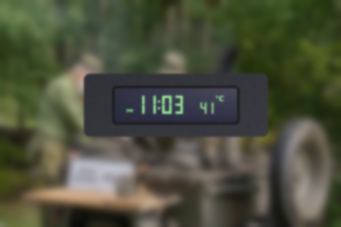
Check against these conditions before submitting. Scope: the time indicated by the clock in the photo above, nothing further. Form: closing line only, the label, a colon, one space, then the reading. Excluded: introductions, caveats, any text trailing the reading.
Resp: 11:03
